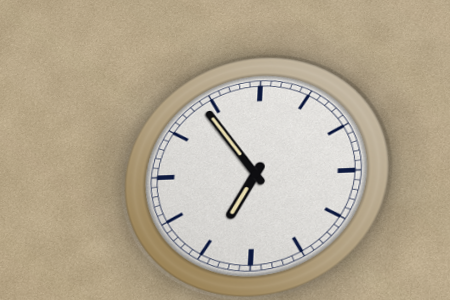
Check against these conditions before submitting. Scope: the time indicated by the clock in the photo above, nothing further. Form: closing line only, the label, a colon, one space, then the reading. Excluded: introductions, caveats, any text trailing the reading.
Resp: 6:54
